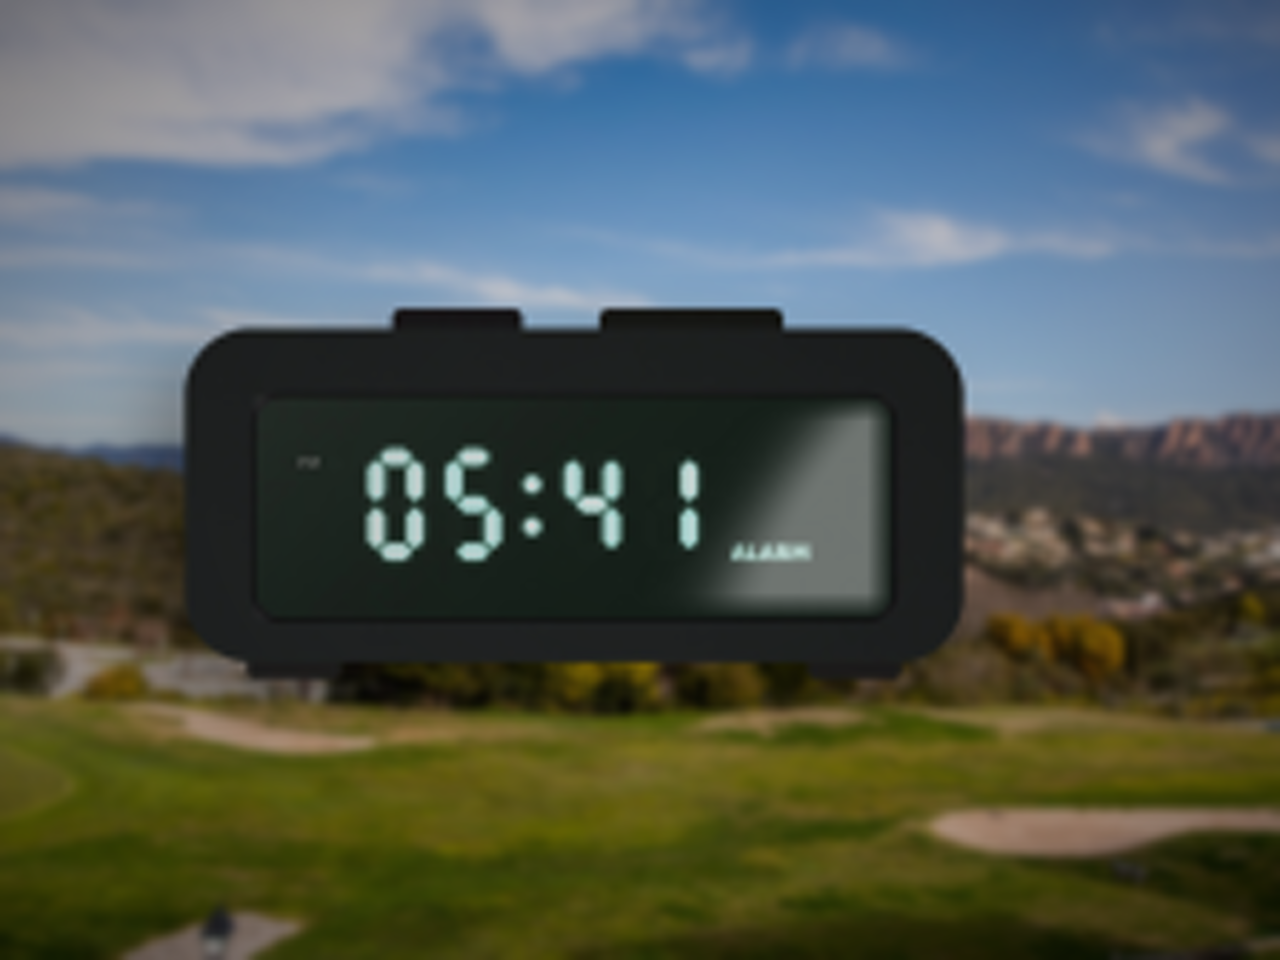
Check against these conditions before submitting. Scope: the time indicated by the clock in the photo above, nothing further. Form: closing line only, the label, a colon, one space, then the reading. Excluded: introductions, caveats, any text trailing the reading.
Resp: 5:41
